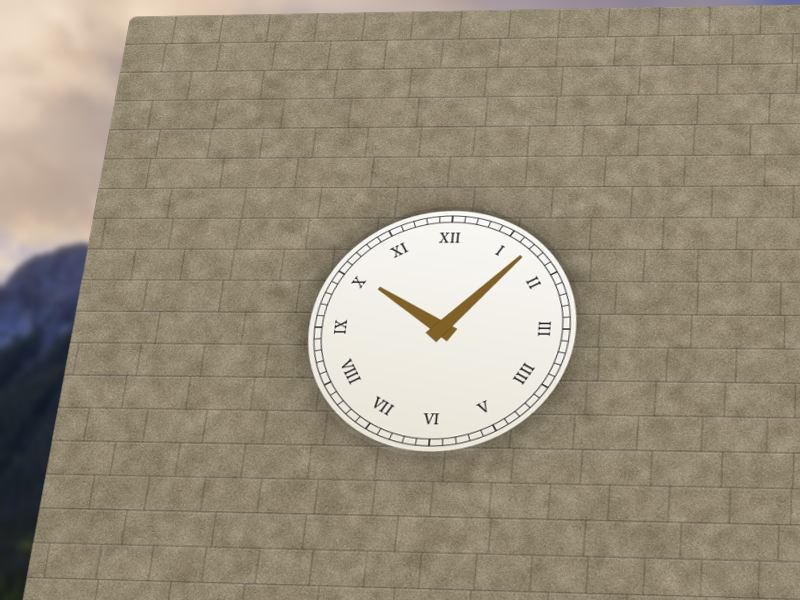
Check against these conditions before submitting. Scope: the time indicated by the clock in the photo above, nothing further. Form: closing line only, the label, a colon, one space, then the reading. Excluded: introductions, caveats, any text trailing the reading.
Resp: 10:07
